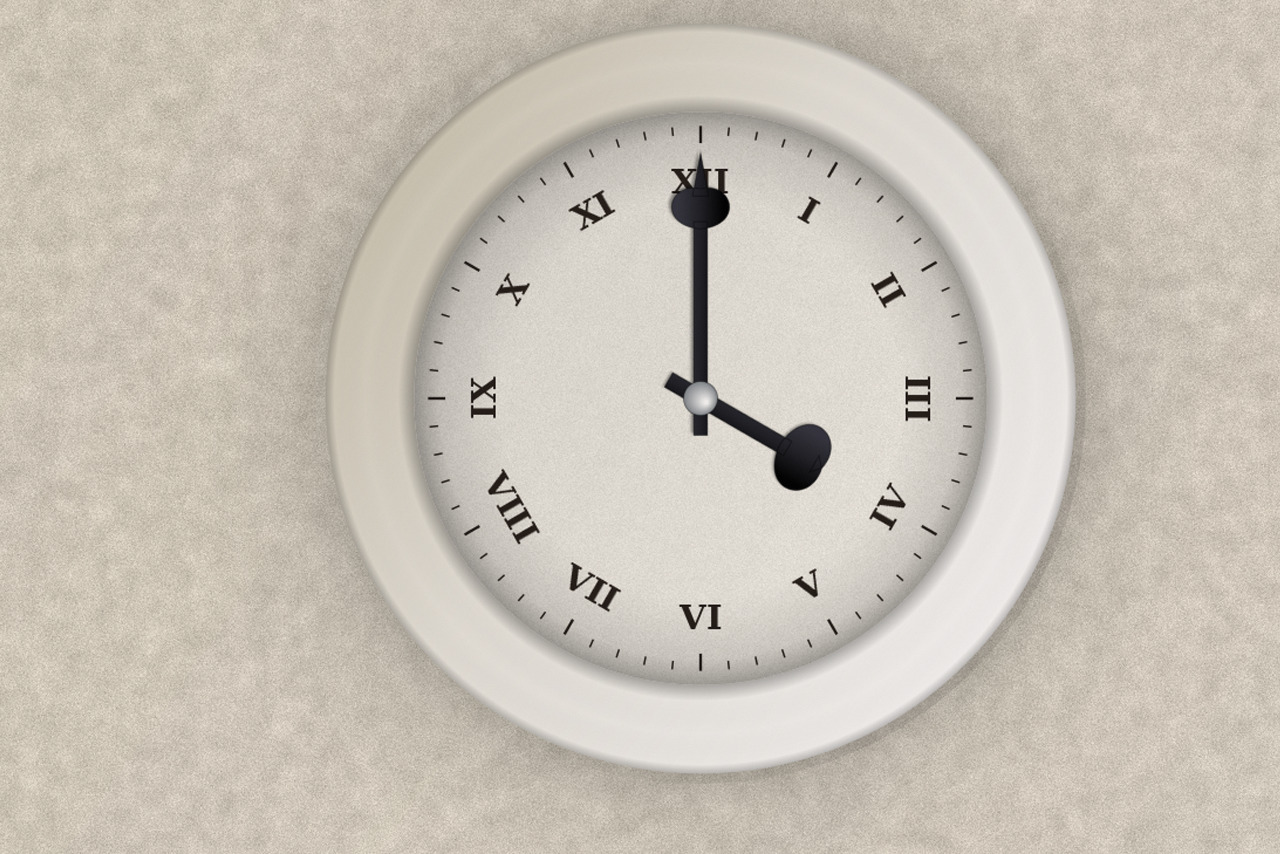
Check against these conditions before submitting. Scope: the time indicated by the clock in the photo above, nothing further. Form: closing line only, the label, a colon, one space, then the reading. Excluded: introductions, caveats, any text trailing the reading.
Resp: 4:00
